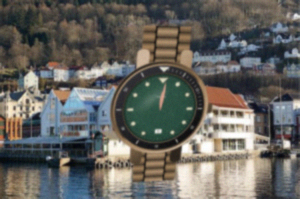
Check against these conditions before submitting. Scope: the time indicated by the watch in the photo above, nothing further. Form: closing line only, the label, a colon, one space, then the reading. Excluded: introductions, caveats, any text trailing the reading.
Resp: 12:01
